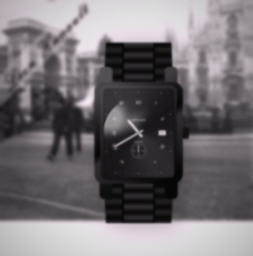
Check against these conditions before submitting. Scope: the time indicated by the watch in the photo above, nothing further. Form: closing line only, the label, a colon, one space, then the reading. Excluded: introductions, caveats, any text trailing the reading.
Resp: 10:40
